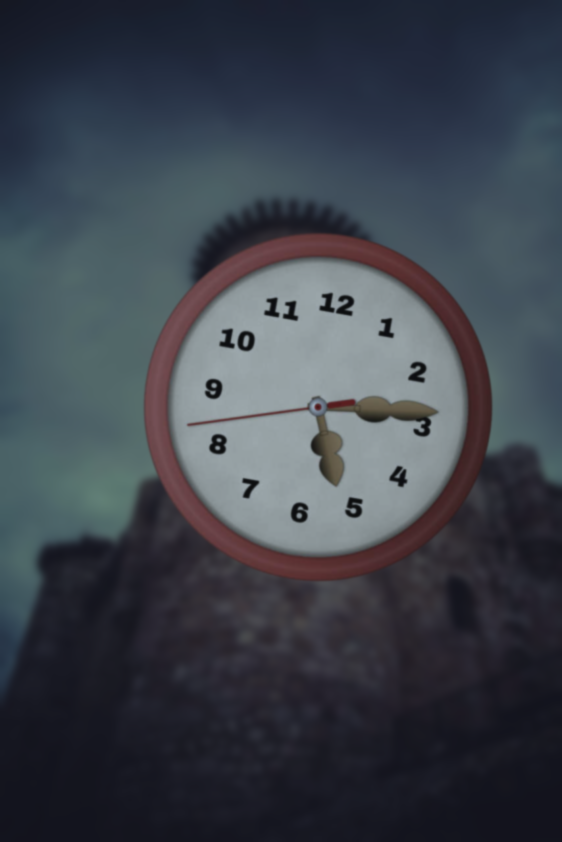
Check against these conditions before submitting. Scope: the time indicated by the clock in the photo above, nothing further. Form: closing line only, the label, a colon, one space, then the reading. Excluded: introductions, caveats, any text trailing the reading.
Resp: 5:13:42
